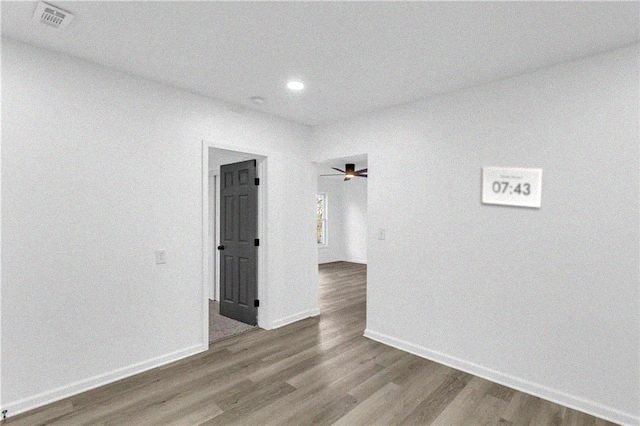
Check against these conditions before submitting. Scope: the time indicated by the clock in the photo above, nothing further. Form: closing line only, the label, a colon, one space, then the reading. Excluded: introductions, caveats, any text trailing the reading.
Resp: 7:43
